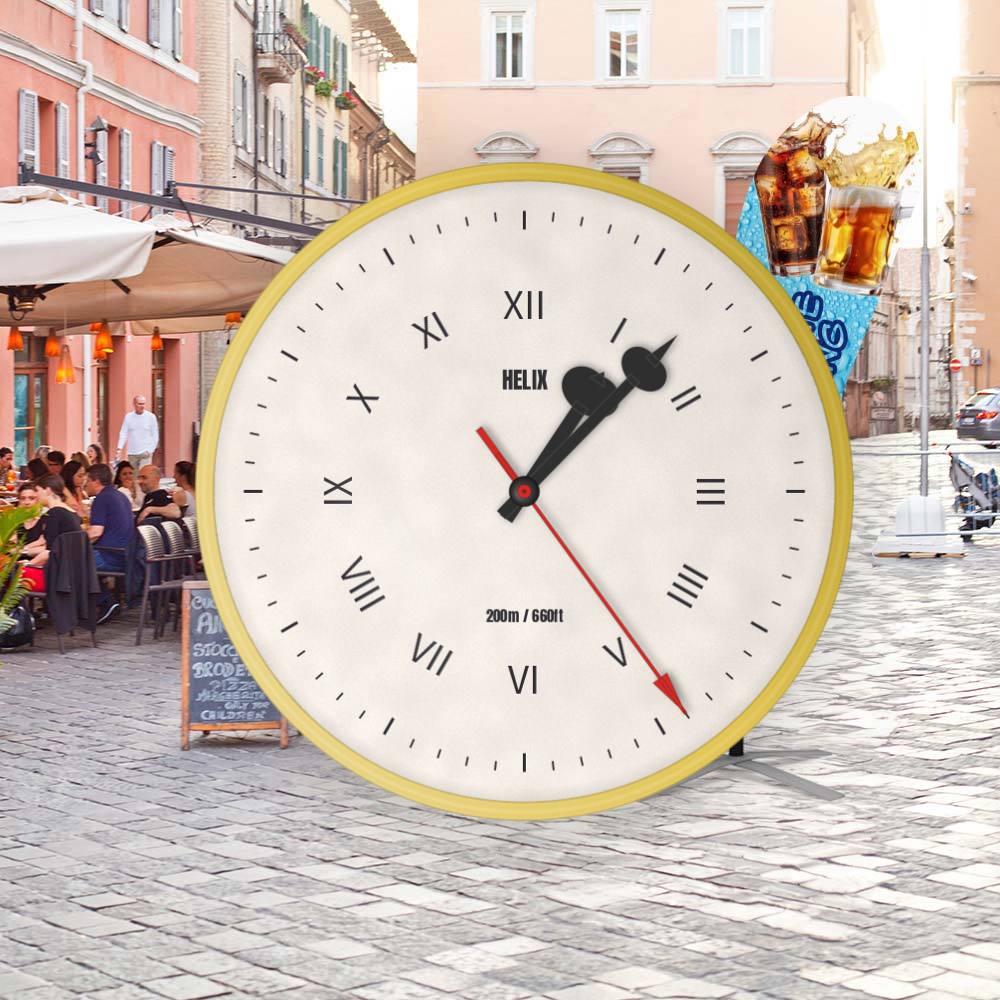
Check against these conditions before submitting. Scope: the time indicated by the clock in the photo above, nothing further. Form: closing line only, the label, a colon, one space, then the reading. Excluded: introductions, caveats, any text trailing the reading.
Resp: 1:07:24
